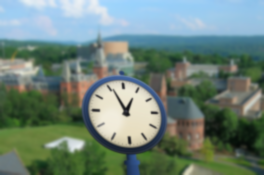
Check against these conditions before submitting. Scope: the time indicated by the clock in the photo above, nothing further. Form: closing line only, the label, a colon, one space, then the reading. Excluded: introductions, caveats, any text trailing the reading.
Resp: 12:56
